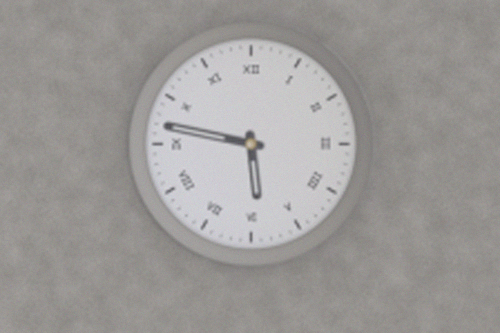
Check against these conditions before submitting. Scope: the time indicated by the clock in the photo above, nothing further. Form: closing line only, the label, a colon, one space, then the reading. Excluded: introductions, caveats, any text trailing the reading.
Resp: 5:47
